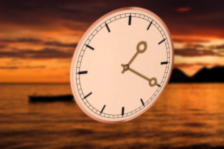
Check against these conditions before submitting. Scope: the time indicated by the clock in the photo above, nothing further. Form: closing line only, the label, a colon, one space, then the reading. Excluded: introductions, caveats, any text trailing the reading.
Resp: 1:20
